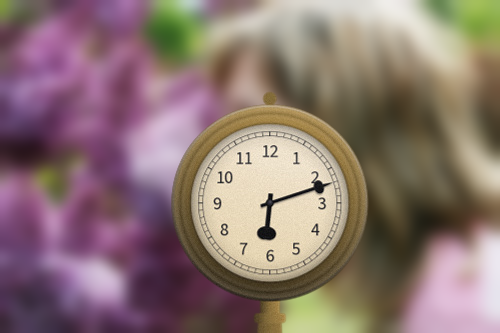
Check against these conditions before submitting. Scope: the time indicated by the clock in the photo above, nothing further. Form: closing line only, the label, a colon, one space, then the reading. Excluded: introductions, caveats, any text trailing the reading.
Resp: 6:12
